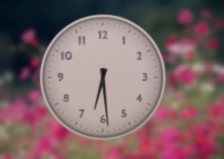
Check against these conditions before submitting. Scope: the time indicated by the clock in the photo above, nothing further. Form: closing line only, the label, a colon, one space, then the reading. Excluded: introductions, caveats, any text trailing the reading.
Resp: 6:29
